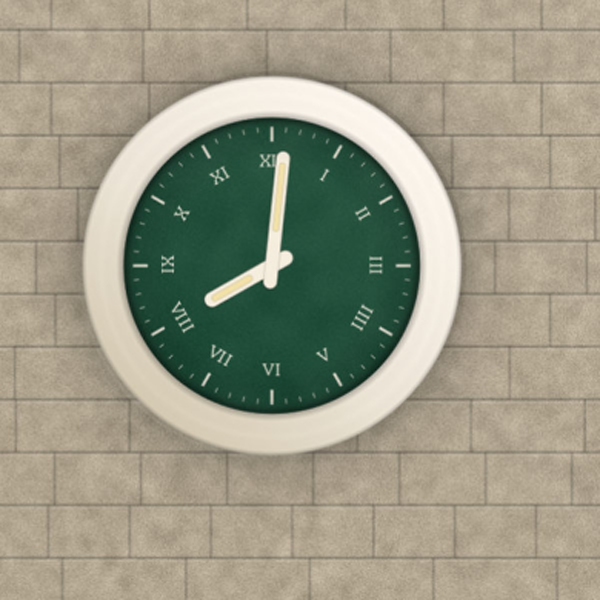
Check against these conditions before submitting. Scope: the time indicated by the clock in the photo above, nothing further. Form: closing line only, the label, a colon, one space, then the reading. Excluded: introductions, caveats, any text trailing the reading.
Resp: 8:01
